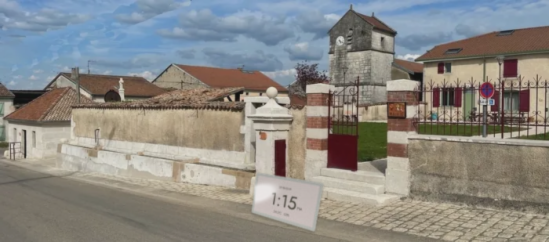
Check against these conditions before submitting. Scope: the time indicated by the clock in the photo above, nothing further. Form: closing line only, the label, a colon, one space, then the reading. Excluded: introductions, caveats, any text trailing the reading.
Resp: 1:15
